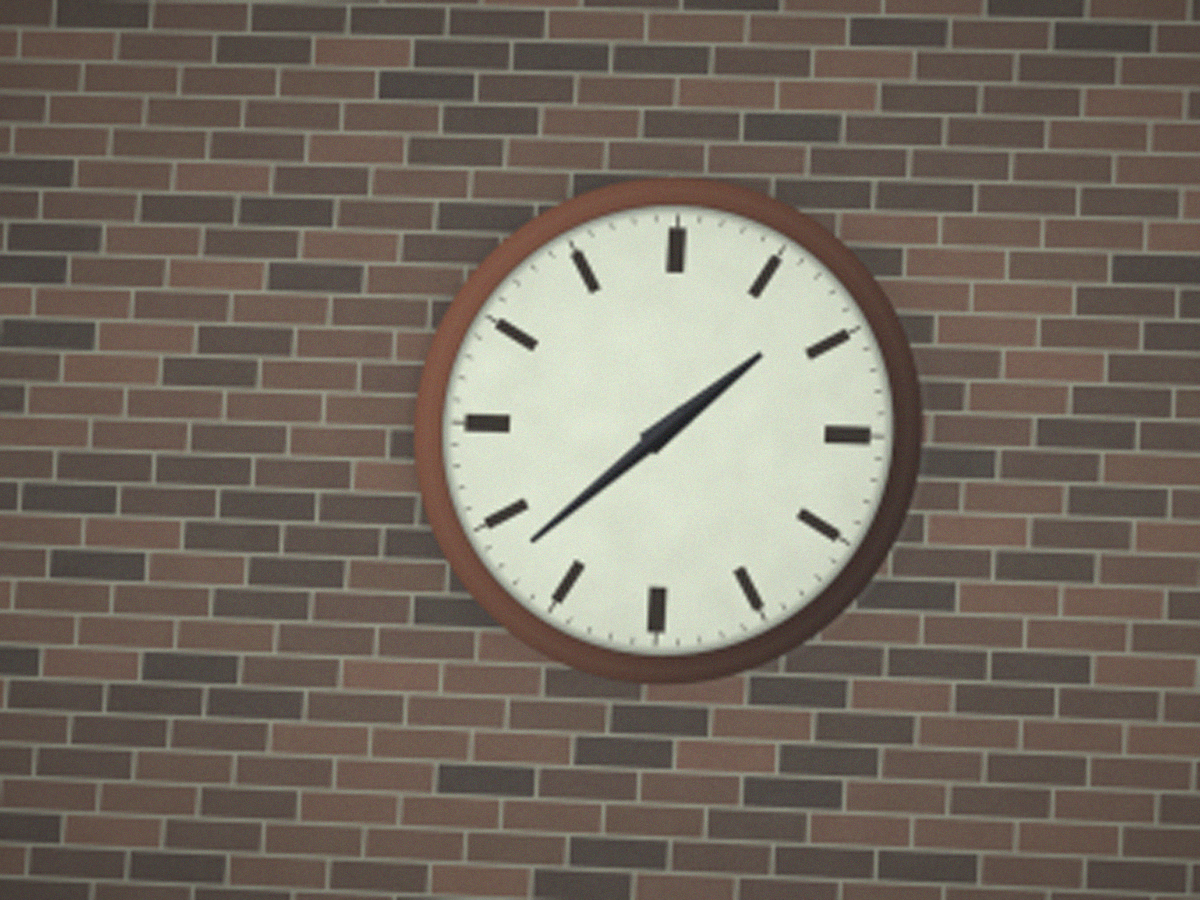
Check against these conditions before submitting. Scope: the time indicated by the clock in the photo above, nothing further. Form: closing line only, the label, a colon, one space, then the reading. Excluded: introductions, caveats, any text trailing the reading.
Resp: 1:38
